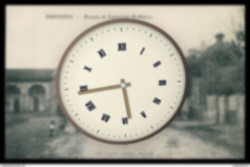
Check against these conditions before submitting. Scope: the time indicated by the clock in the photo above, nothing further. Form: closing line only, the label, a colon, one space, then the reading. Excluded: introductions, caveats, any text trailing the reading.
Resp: 5:44
